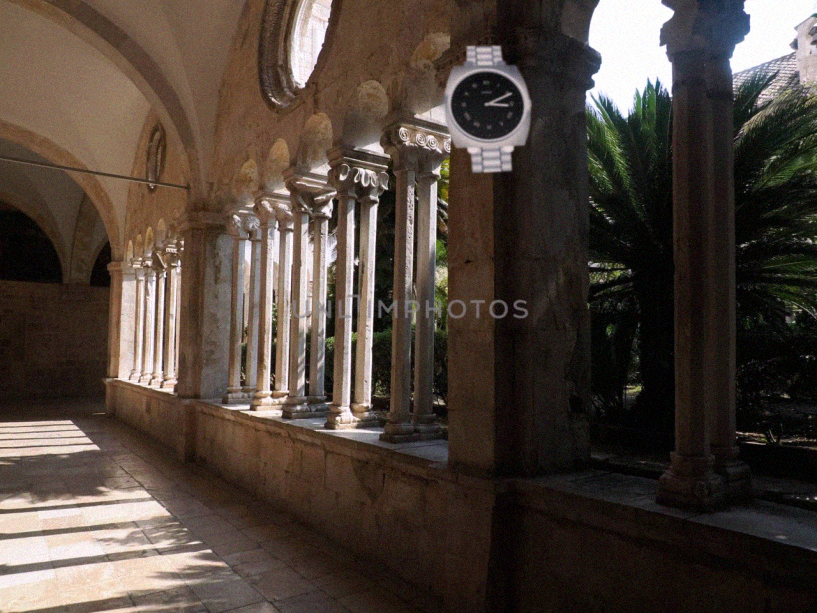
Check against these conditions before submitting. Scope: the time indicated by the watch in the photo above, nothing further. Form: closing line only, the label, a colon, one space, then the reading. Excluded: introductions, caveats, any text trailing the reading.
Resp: 3:11
